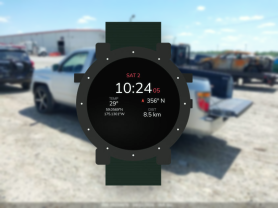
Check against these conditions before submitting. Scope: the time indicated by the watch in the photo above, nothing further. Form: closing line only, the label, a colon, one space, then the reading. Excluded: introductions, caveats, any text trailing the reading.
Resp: 10:24
